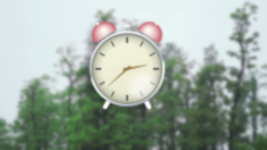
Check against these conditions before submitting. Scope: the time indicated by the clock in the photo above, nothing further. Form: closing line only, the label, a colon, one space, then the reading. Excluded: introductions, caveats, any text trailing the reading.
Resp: 2:38
